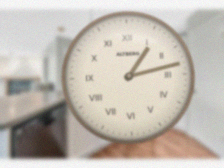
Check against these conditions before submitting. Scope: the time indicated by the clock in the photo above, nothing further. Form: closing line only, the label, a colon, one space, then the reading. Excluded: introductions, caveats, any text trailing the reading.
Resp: 1:13
